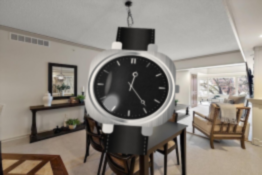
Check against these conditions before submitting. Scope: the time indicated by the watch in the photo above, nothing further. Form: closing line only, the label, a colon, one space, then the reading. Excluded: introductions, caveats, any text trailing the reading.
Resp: 12:24
